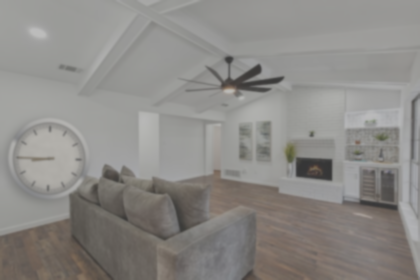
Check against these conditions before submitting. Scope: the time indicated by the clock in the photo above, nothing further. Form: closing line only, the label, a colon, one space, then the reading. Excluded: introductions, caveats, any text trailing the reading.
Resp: 8:45
